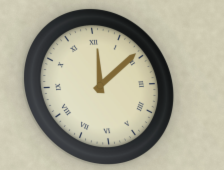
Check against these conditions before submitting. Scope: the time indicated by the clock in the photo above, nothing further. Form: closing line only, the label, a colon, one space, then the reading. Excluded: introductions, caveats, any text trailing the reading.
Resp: 12:09
